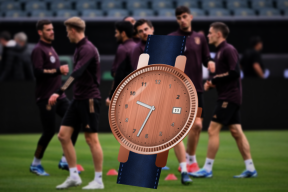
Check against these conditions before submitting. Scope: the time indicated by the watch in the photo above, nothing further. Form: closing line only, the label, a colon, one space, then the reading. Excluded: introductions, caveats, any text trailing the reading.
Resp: 9:33
